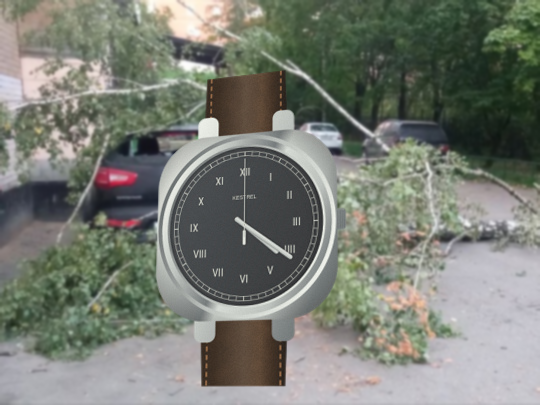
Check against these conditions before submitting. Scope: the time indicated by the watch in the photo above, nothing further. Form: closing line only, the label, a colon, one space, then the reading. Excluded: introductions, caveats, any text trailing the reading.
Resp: 4:21:00
